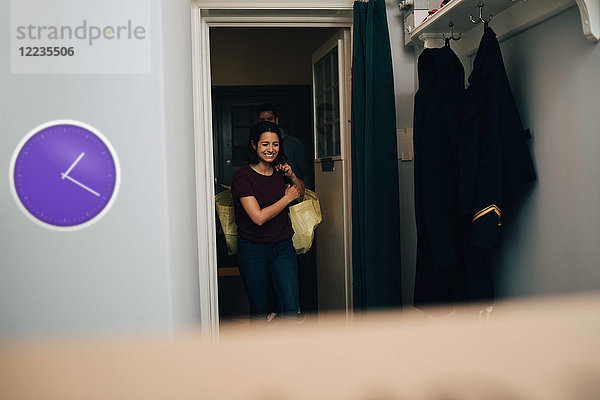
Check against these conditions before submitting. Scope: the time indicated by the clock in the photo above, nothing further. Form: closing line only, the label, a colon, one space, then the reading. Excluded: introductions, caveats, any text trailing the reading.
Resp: 1:20
